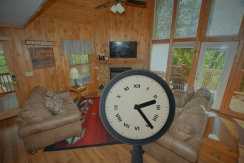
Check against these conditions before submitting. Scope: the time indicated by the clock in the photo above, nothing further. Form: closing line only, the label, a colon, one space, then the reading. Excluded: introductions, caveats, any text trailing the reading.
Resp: 2:24
